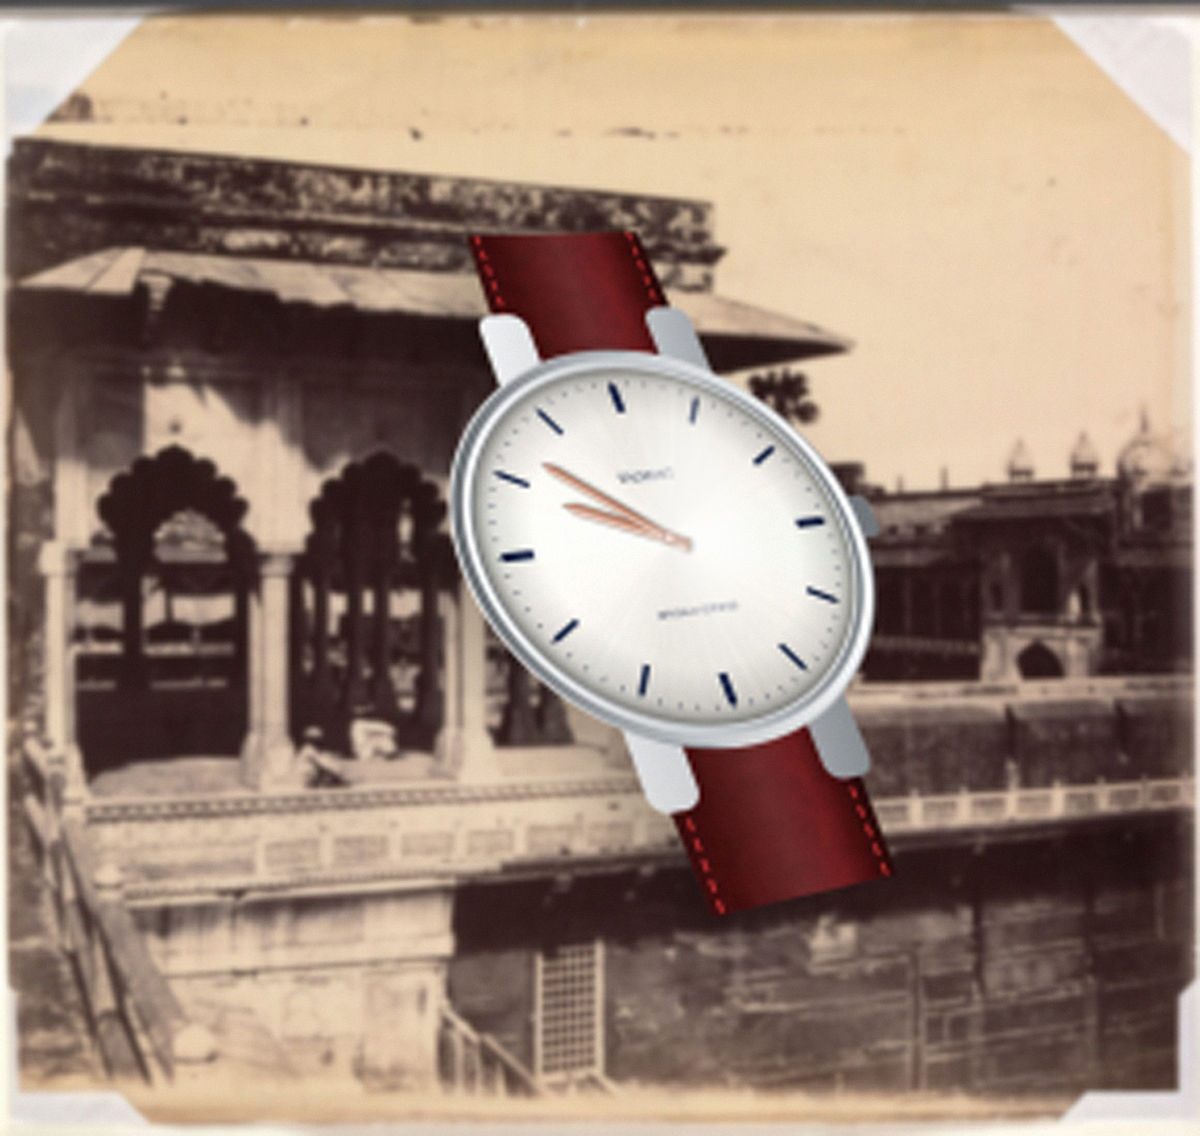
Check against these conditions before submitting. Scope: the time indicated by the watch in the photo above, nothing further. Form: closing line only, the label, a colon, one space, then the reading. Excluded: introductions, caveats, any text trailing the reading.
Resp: 9:52
